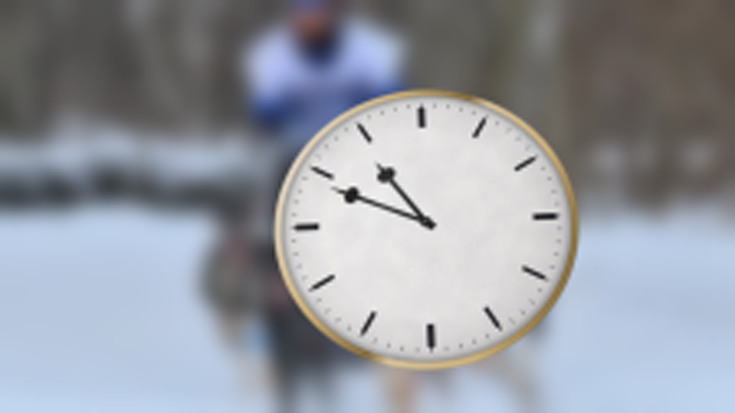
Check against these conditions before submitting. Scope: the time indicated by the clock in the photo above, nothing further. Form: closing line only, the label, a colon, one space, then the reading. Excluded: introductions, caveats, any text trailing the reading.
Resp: 10:49
